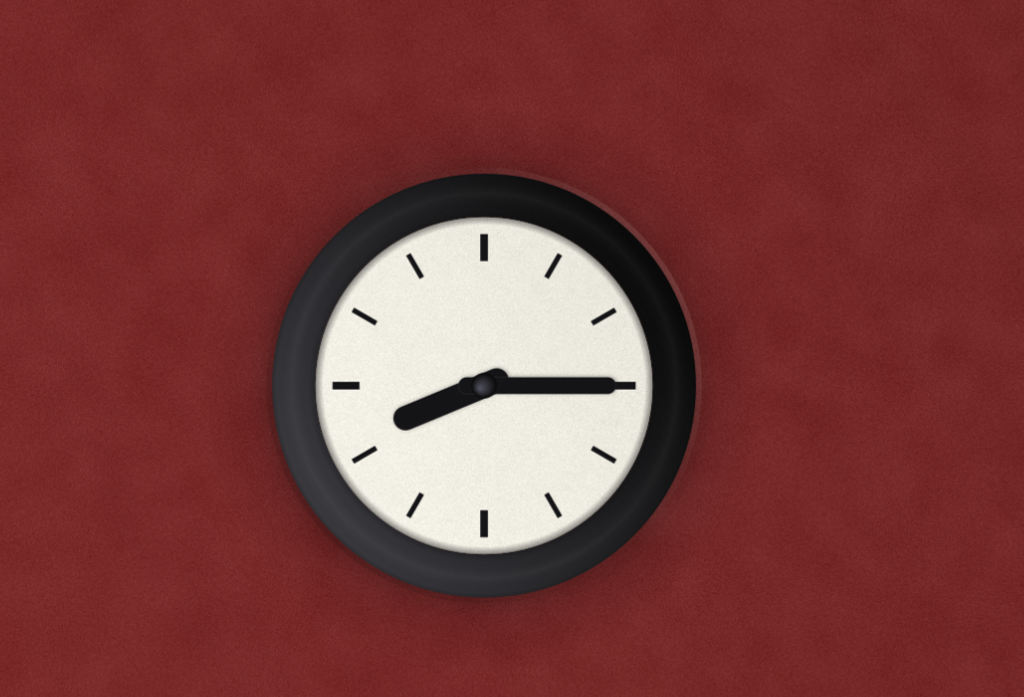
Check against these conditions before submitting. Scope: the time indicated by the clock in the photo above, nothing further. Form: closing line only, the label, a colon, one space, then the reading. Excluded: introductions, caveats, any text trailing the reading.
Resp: 8:15
